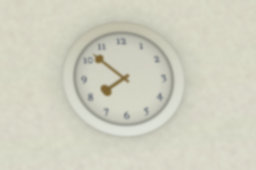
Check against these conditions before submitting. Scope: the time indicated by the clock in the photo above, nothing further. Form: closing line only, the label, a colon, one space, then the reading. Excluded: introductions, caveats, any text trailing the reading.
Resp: 7:52
